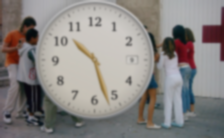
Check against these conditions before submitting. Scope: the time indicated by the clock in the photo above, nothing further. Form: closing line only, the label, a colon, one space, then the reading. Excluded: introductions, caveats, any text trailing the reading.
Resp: 10:27
